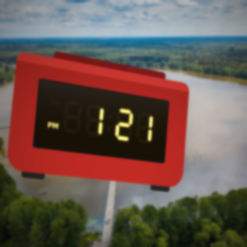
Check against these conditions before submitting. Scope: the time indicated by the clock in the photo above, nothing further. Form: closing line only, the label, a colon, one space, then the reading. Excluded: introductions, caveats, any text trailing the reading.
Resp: 1:21
